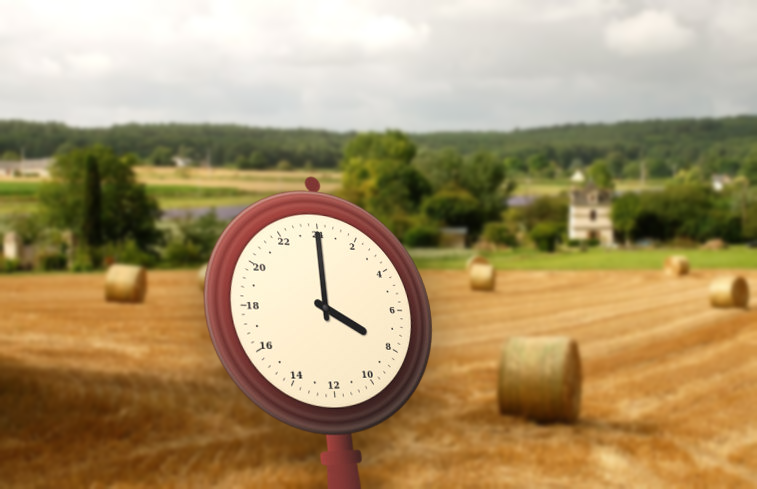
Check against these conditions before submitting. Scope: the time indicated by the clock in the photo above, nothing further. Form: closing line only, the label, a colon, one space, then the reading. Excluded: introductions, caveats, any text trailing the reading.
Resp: 8:00
